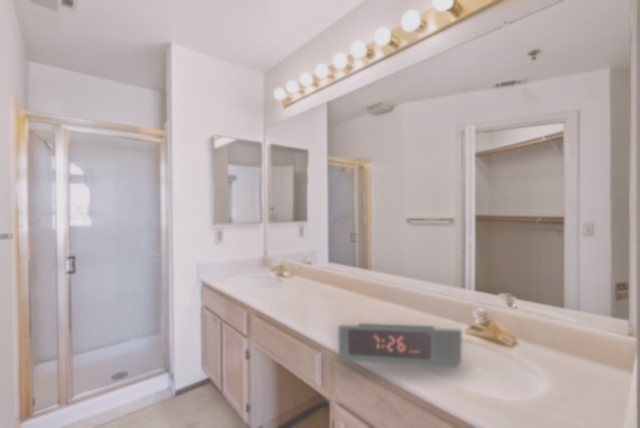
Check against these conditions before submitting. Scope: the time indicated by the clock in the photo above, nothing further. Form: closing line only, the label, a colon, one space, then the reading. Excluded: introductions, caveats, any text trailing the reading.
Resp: 7:26
